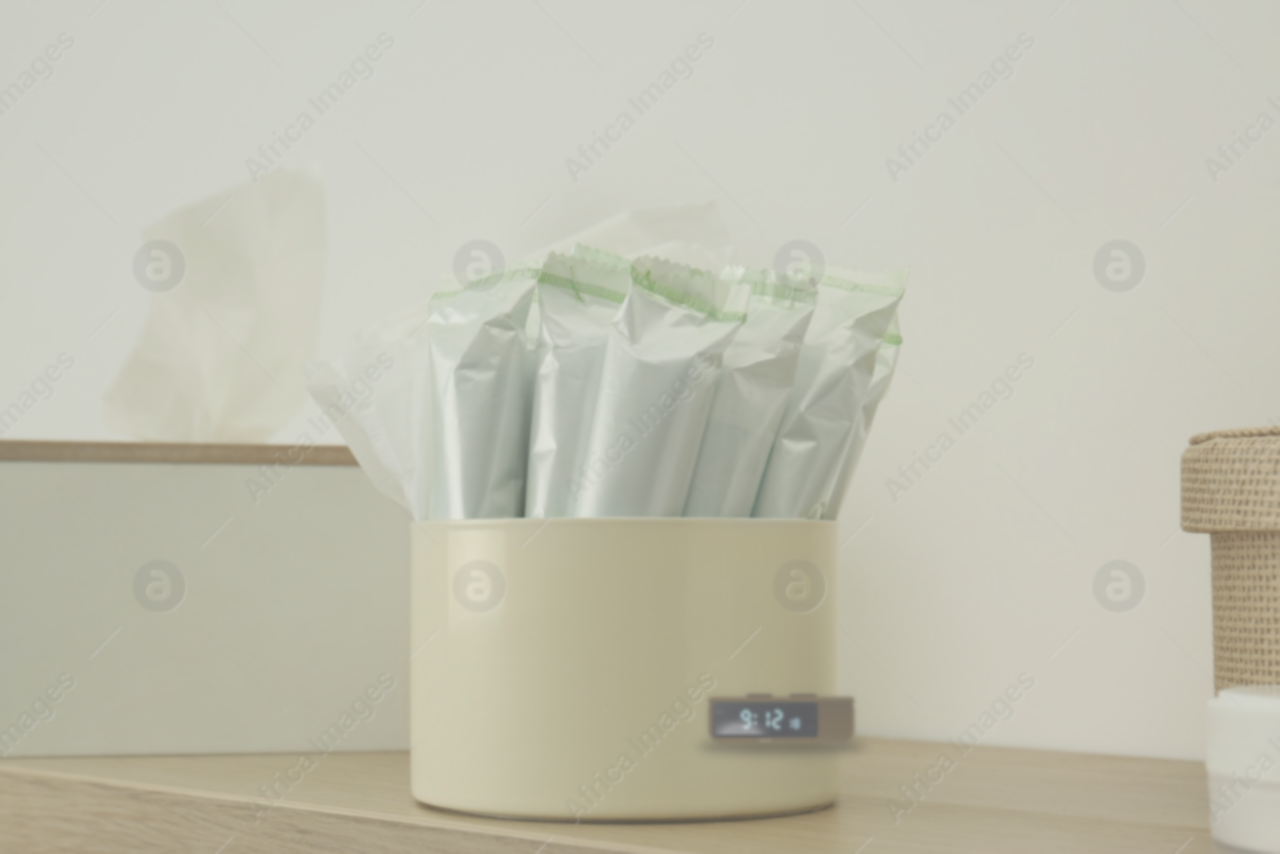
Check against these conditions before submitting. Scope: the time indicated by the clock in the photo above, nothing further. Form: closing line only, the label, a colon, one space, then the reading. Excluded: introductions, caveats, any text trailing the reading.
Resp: 9:12
